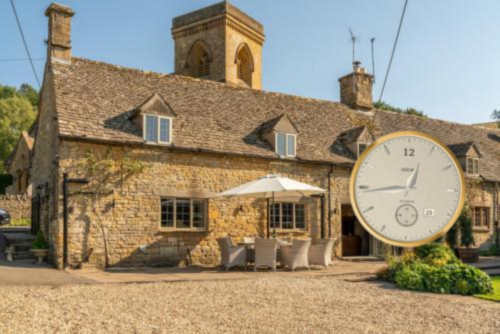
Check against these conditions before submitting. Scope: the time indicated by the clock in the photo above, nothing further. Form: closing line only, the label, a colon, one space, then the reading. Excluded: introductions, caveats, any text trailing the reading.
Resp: 12:44
